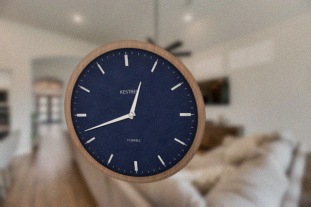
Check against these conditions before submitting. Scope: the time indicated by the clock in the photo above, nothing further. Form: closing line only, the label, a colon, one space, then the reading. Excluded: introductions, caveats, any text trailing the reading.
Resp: 12:42
